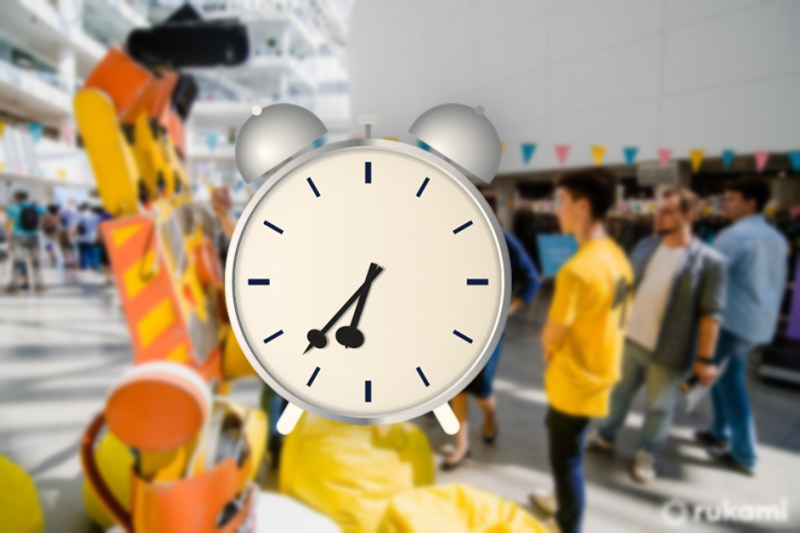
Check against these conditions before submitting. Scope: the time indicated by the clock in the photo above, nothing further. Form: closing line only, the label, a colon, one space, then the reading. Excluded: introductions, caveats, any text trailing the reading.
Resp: 6:37
